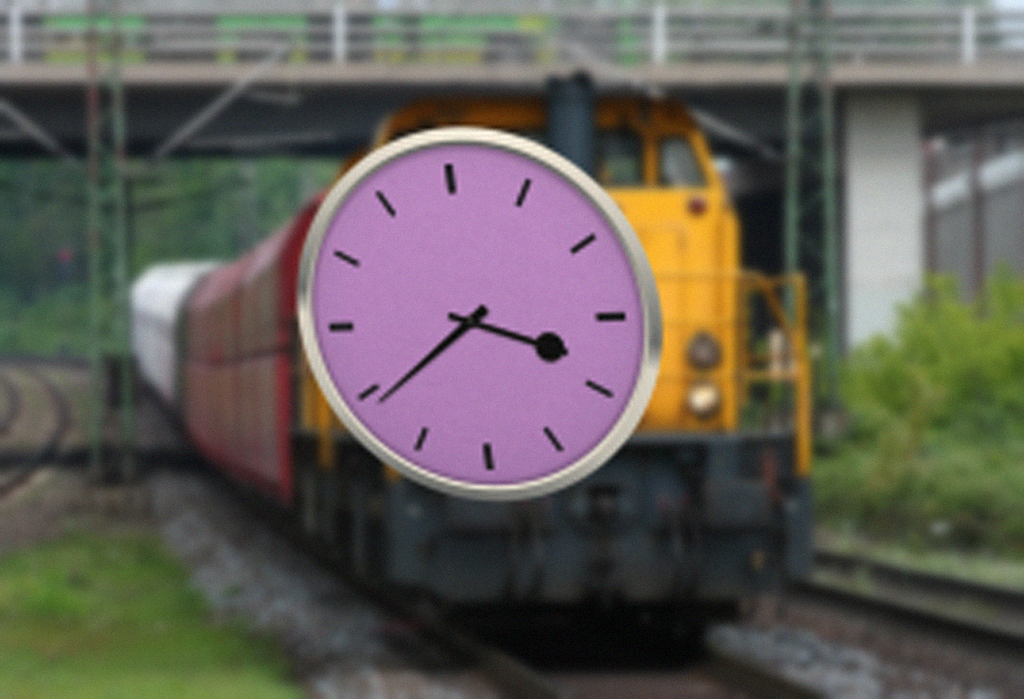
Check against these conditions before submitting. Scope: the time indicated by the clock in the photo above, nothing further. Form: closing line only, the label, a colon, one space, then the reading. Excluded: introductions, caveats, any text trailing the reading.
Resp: 3:39
